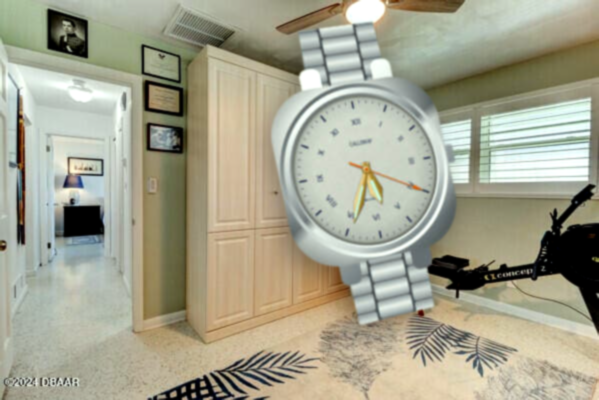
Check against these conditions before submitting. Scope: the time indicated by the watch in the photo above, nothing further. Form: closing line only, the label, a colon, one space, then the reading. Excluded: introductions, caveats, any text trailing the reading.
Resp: 5:34:20
